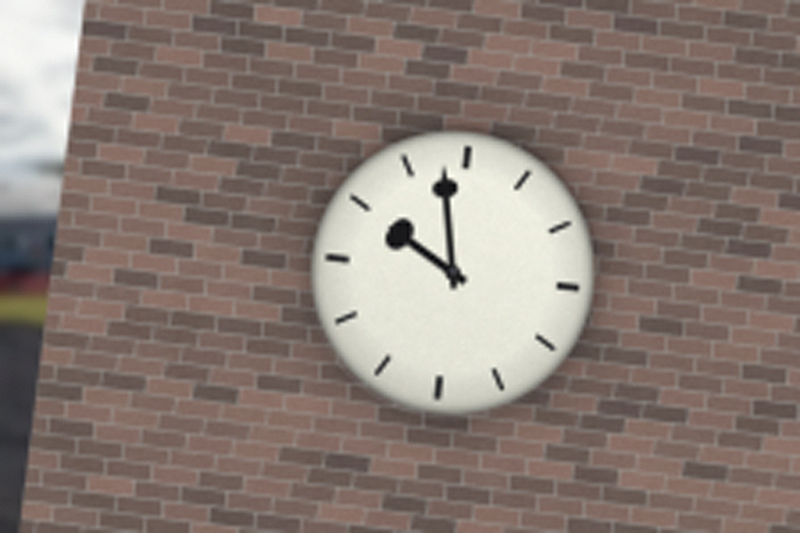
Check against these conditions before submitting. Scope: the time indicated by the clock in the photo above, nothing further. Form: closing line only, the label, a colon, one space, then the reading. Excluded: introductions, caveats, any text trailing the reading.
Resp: 9:58
